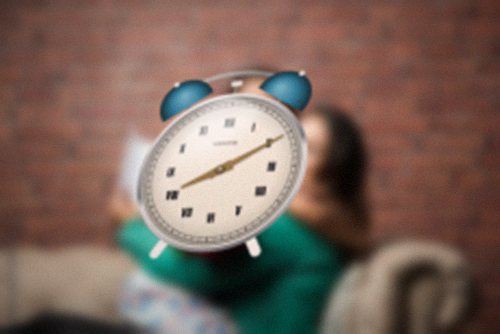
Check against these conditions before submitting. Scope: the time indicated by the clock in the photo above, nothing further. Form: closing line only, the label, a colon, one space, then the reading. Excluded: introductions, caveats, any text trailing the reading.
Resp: 8:10
